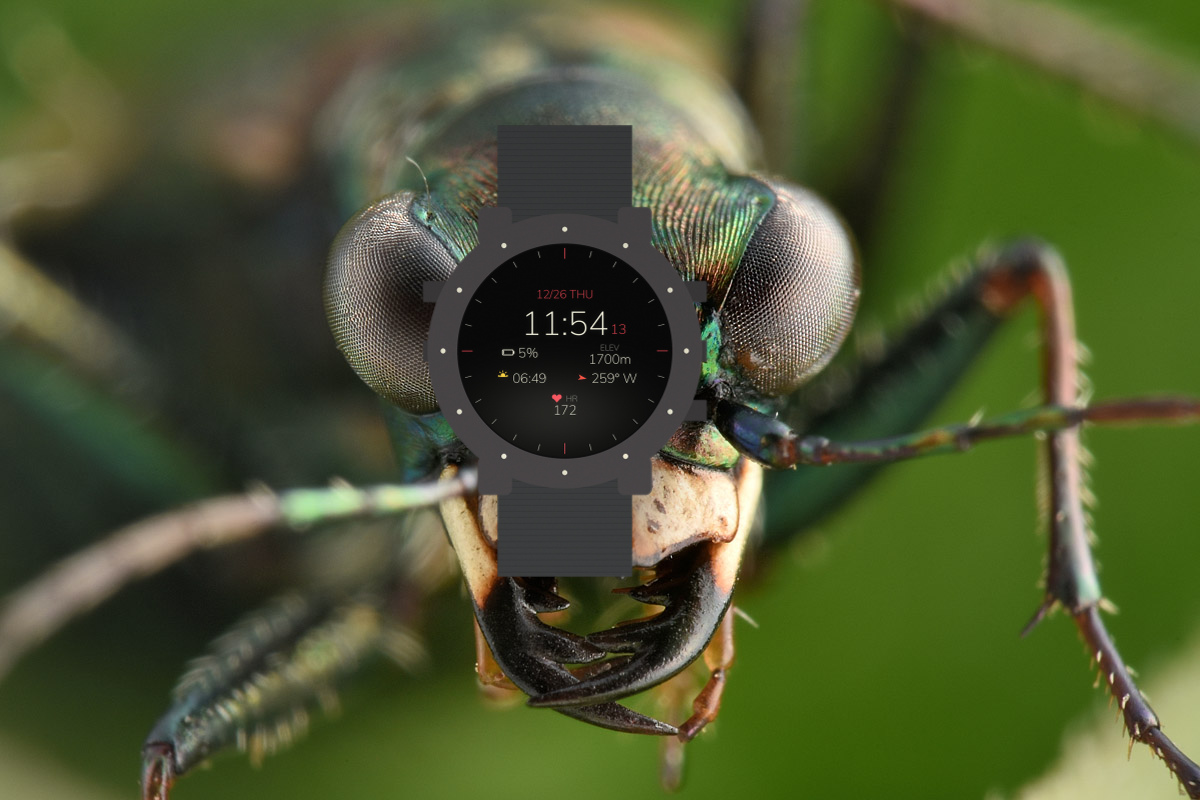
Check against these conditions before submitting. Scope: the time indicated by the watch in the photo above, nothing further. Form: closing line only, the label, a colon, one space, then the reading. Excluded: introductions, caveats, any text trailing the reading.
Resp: 11:54:13
